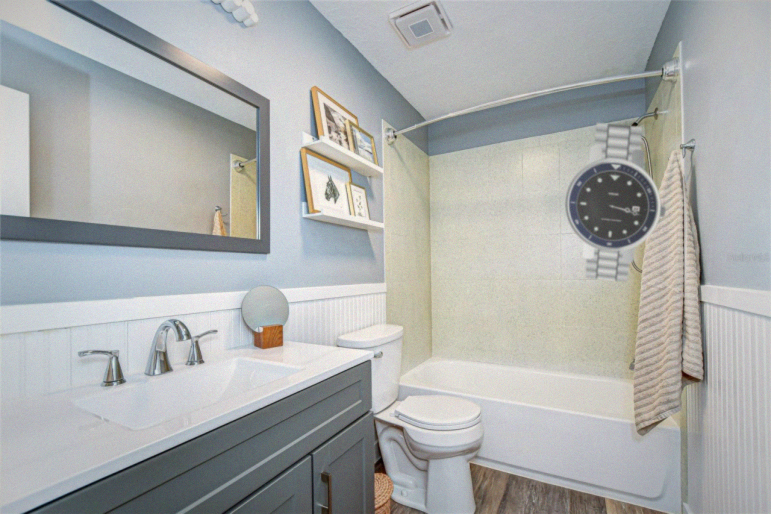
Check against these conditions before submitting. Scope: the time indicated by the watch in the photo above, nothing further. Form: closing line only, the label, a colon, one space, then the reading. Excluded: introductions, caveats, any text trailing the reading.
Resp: 3:17
